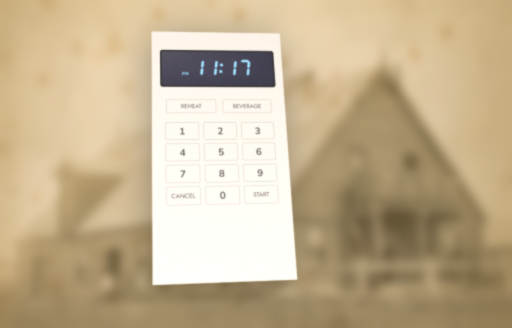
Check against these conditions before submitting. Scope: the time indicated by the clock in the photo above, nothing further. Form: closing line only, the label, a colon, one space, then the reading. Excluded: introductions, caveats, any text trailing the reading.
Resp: 11:17
